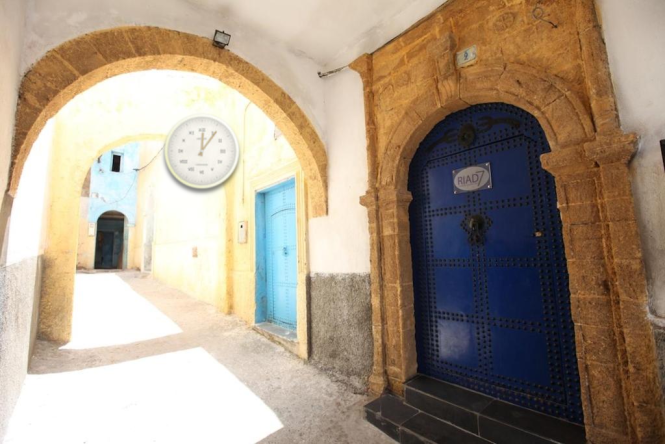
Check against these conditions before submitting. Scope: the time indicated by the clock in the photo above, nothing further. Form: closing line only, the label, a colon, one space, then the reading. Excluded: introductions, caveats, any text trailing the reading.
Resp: 12:06
